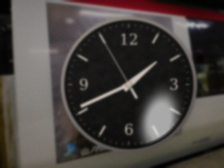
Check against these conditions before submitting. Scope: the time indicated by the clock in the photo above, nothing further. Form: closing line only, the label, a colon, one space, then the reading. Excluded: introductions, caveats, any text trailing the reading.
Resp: 1:40:55
